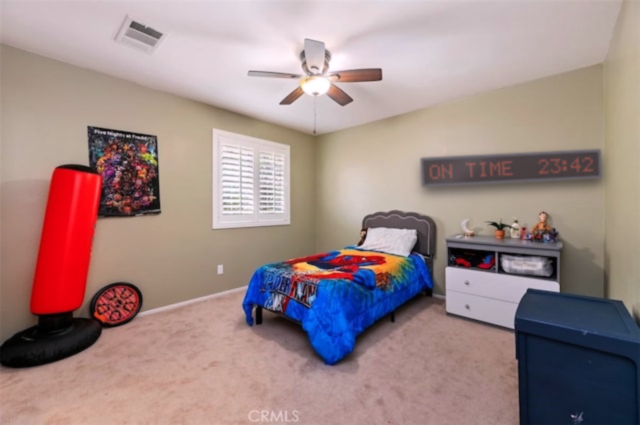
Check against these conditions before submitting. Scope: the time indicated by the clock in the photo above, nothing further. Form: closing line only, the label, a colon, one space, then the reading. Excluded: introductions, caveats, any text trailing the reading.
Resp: 23:42
